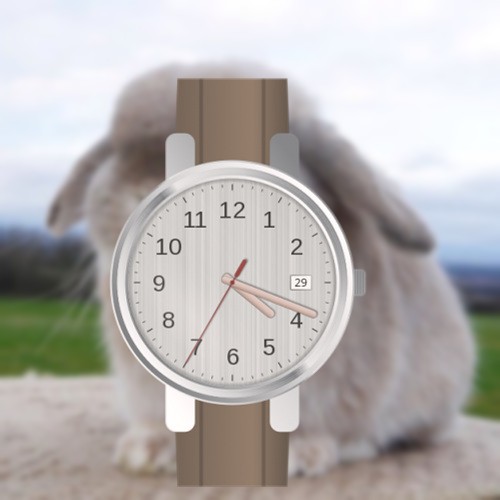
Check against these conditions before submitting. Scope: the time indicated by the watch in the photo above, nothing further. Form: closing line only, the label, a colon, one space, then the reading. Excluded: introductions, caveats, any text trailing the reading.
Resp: 4:18:35
